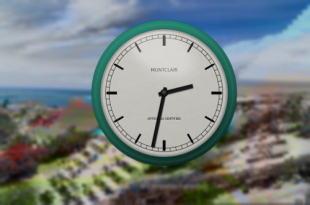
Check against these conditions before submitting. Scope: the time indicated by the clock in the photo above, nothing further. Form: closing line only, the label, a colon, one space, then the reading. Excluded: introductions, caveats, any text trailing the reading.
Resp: 2:32
